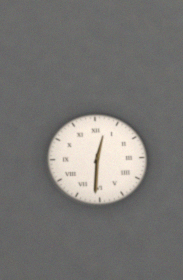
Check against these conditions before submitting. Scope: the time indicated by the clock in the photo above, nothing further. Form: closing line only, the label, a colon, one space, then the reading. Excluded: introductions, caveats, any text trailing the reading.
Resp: 12:31
